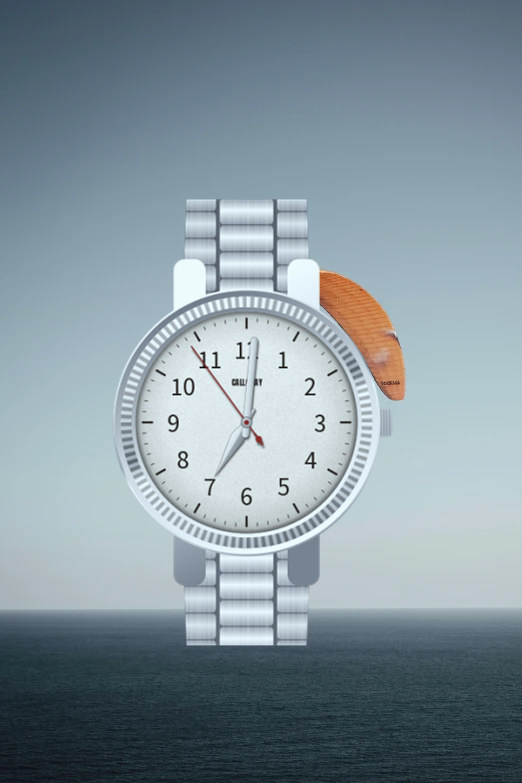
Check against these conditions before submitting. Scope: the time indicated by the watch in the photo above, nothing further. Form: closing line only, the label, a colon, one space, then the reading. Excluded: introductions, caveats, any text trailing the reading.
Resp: 7:00:54
